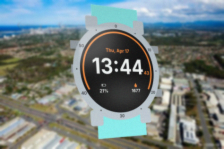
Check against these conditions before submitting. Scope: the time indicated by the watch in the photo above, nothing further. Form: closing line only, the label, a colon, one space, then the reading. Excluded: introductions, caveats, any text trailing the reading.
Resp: 13:44
